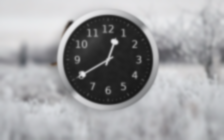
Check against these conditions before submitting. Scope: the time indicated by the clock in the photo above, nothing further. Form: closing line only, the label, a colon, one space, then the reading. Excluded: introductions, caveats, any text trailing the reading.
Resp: 12:40
